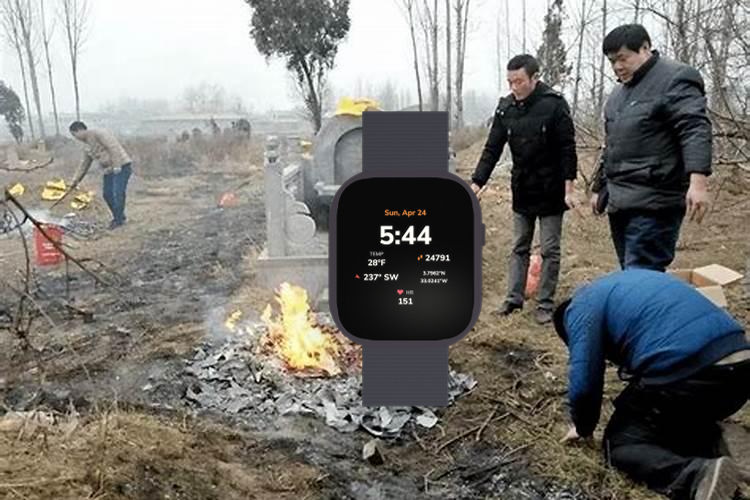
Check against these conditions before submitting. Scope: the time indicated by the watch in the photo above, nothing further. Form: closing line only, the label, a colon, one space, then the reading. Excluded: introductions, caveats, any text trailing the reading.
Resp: 5:44
